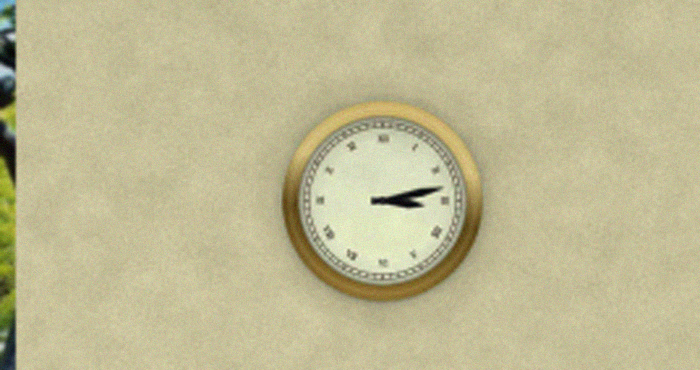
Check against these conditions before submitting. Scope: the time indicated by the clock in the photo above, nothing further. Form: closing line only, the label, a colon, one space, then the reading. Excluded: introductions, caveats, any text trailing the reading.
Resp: 3:13
